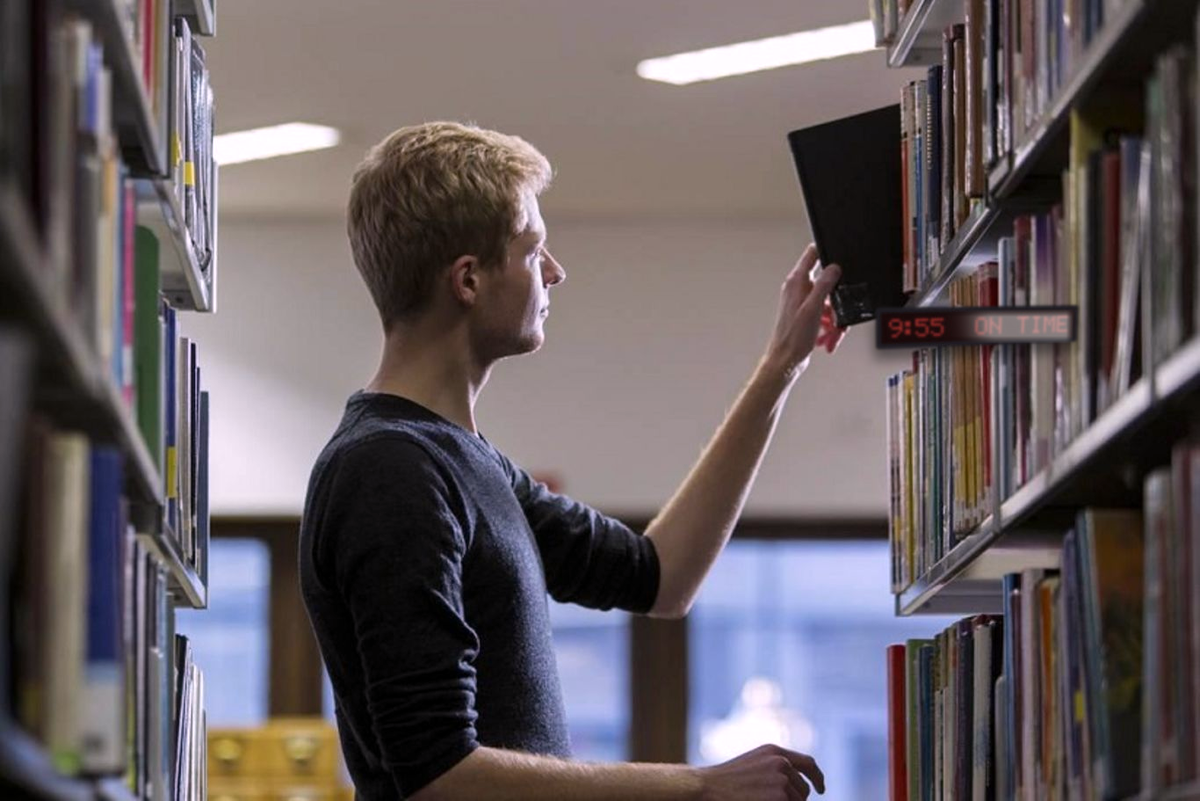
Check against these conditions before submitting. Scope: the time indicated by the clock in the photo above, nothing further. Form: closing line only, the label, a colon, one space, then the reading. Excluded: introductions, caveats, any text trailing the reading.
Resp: 9:55
